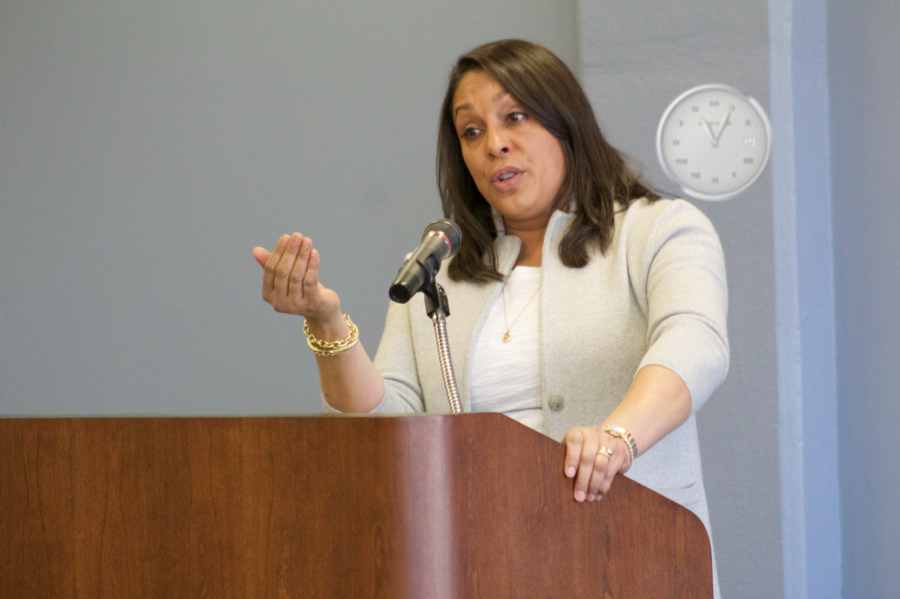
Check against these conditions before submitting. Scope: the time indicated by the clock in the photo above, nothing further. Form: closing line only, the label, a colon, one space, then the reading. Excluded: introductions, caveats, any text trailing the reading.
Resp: 11:04
